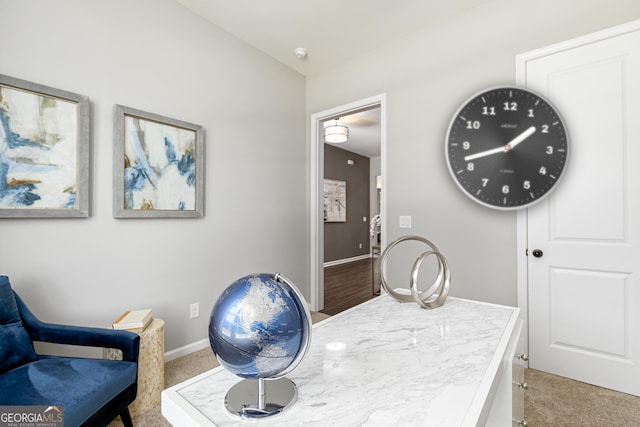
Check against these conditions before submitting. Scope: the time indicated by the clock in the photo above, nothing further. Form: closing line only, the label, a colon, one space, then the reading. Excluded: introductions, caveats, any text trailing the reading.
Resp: 1:42
